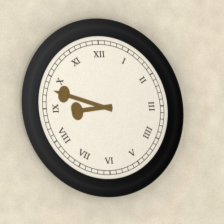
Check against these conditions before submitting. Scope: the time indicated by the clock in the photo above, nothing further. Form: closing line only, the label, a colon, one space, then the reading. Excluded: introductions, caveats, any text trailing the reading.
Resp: 8:48
